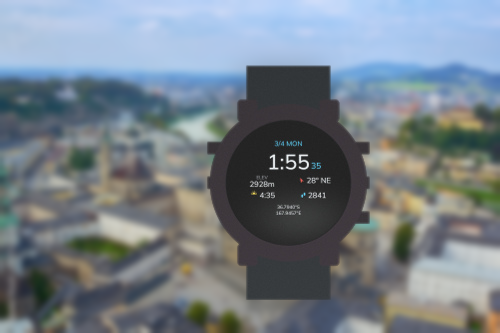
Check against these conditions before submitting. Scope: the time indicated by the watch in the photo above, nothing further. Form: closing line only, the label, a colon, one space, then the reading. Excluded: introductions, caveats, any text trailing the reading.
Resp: 1:55:35
